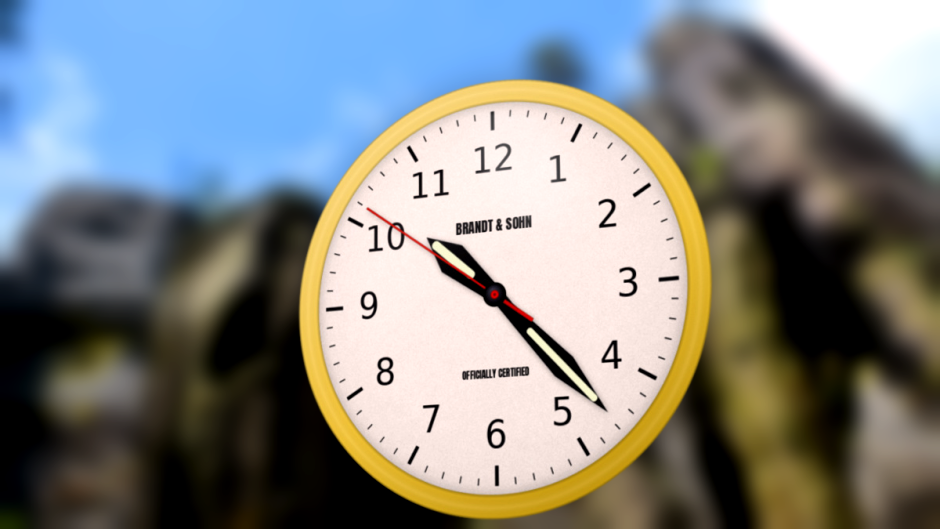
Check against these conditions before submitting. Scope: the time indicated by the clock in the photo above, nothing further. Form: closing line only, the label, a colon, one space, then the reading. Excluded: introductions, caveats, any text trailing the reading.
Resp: 10:22:51
